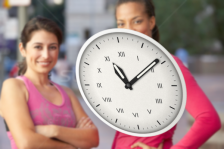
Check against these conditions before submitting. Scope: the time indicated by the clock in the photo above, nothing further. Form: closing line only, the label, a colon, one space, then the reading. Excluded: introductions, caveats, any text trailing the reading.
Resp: 11:09
